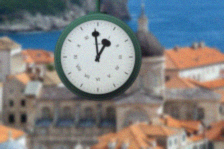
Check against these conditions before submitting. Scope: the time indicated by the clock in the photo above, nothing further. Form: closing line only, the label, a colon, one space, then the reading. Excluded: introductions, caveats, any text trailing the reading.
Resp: 12:59
